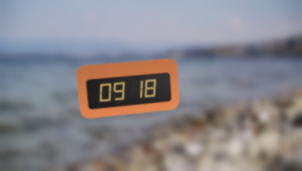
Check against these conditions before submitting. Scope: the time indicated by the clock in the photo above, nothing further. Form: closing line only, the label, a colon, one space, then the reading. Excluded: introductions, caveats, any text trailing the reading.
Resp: 9:18
